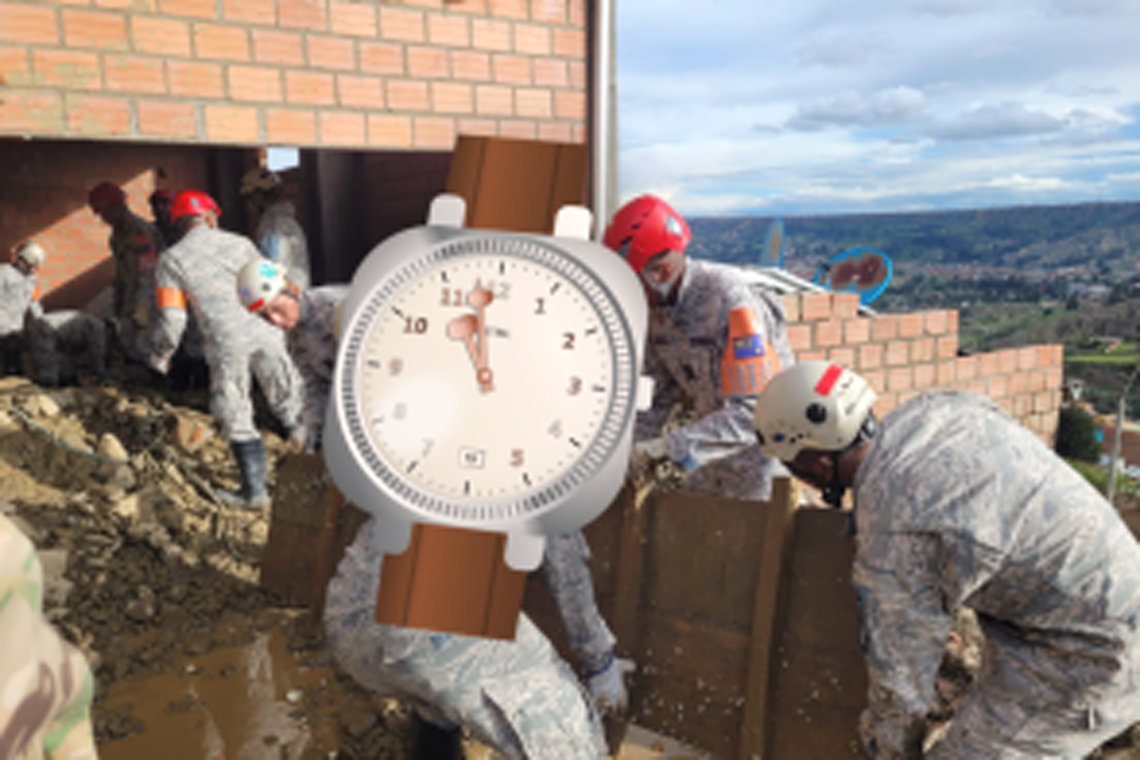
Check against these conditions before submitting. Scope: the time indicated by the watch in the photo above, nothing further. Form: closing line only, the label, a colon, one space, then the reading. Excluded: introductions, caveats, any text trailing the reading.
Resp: 10:58
